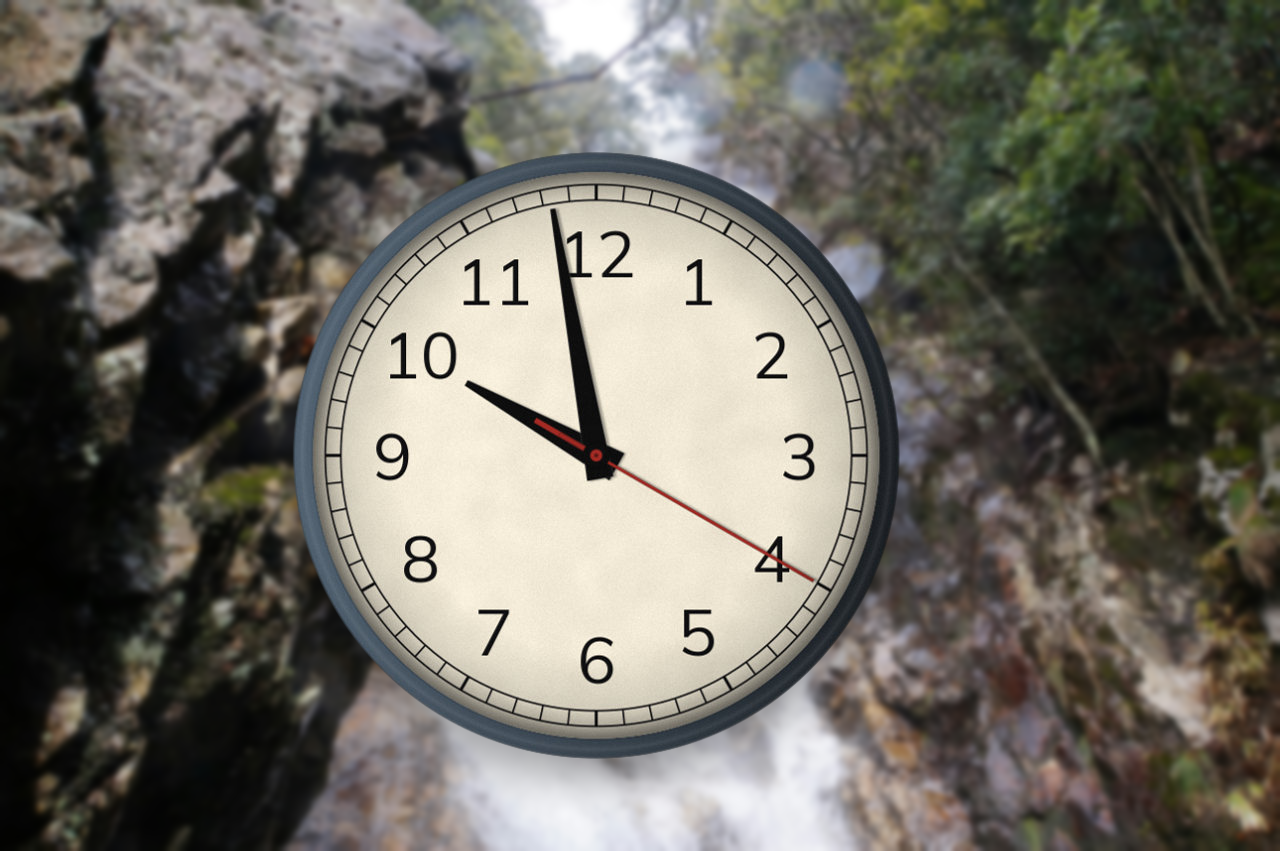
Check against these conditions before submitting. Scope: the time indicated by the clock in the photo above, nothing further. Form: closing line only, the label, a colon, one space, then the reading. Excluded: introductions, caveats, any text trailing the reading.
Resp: 9:58:20
